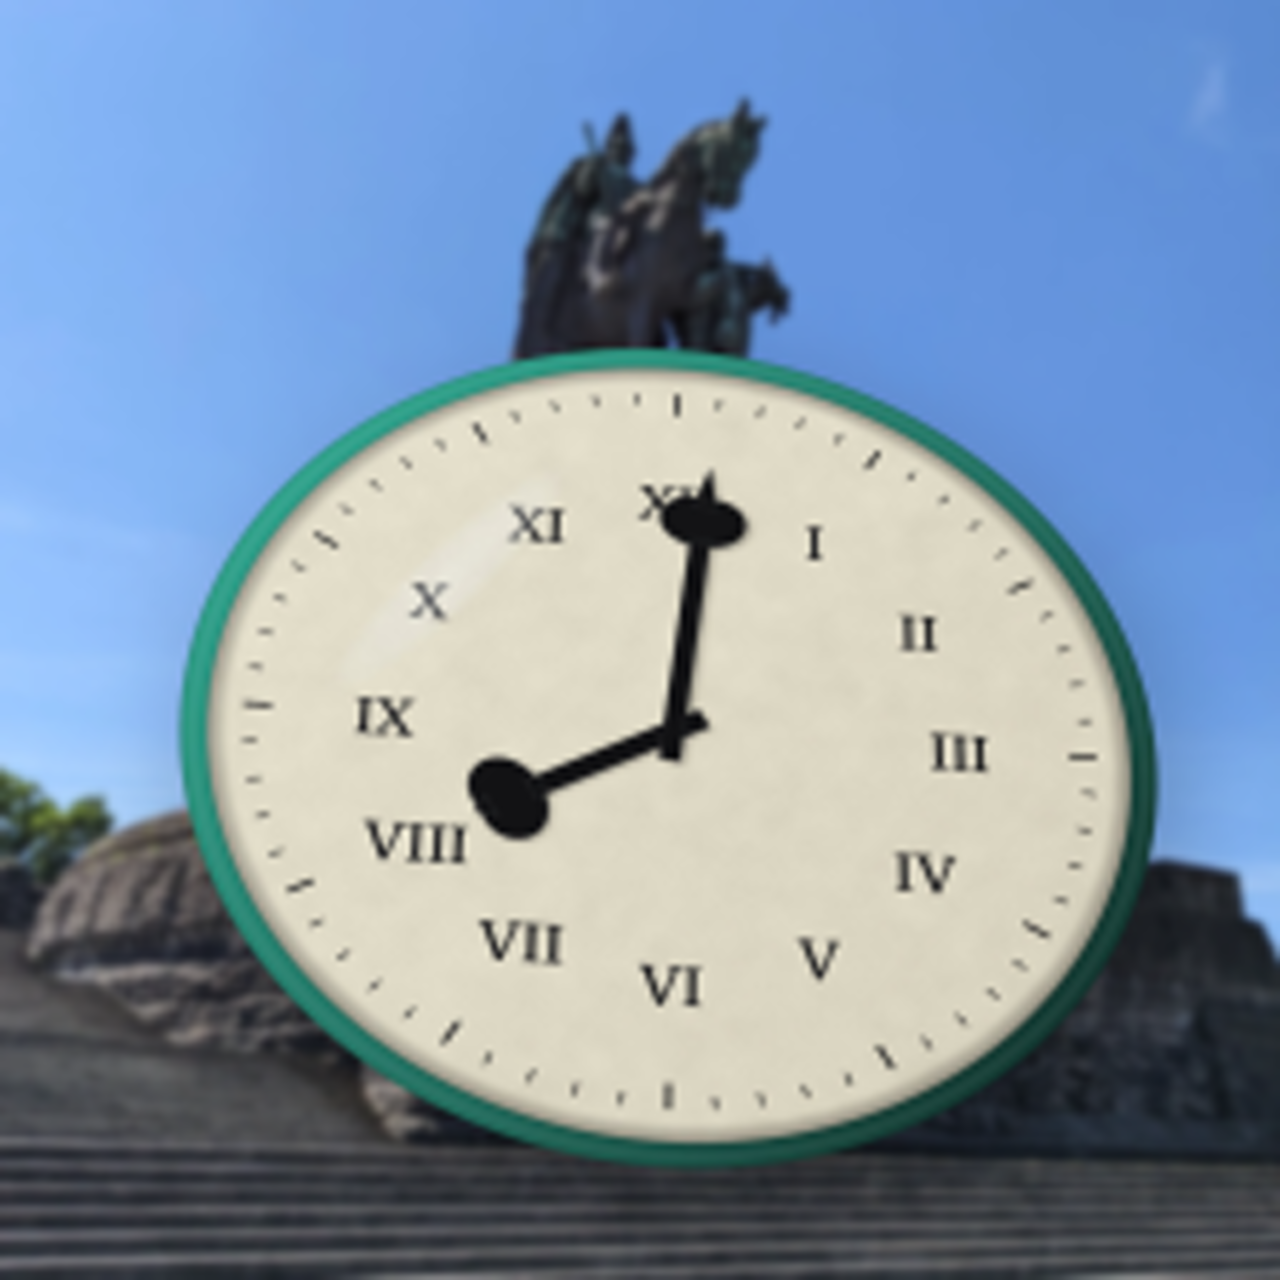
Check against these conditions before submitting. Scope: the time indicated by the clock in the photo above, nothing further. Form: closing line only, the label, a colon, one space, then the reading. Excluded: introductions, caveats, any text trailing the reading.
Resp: 8:01
